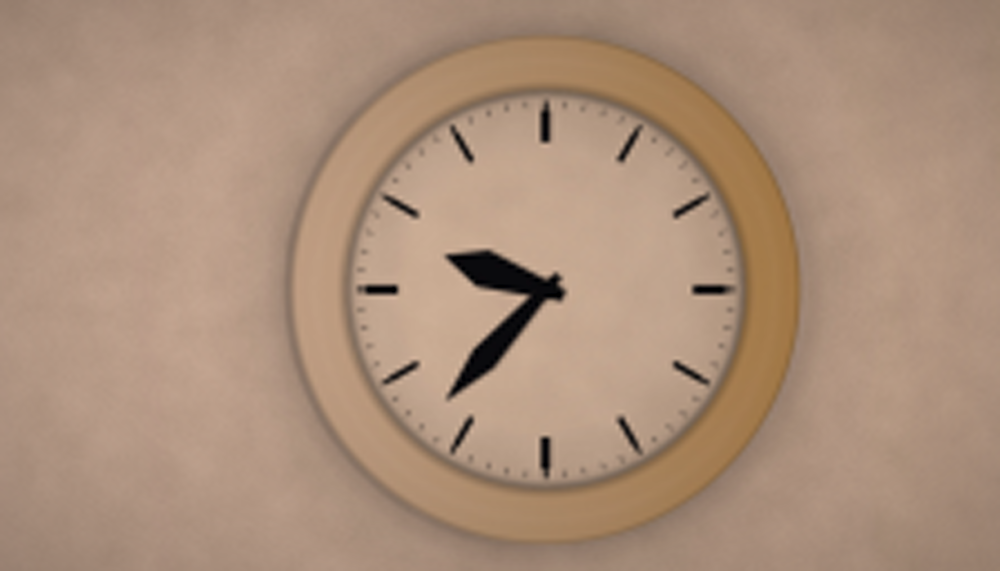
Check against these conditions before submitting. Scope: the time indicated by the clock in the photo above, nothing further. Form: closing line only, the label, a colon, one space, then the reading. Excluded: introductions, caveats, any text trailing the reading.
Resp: 9:37
